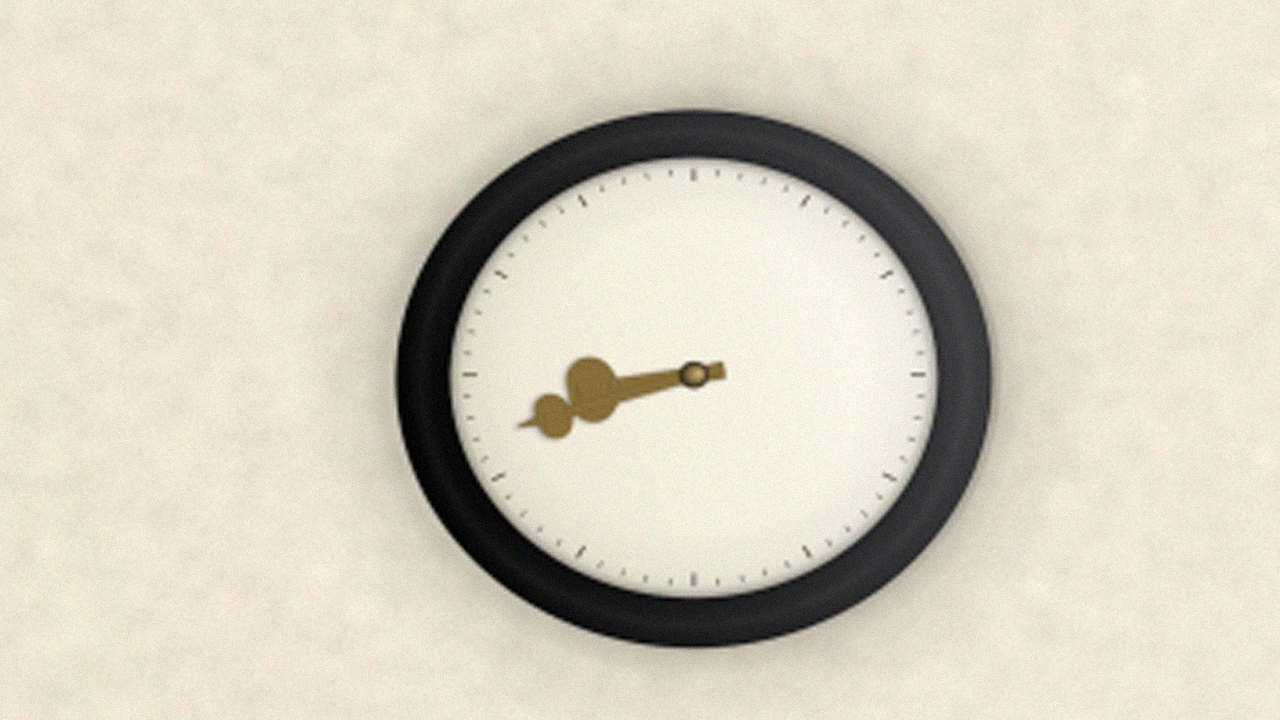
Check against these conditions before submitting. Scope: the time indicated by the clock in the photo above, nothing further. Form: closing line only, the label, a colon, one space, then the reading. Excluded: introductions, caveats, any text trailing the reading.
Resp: 8:42
